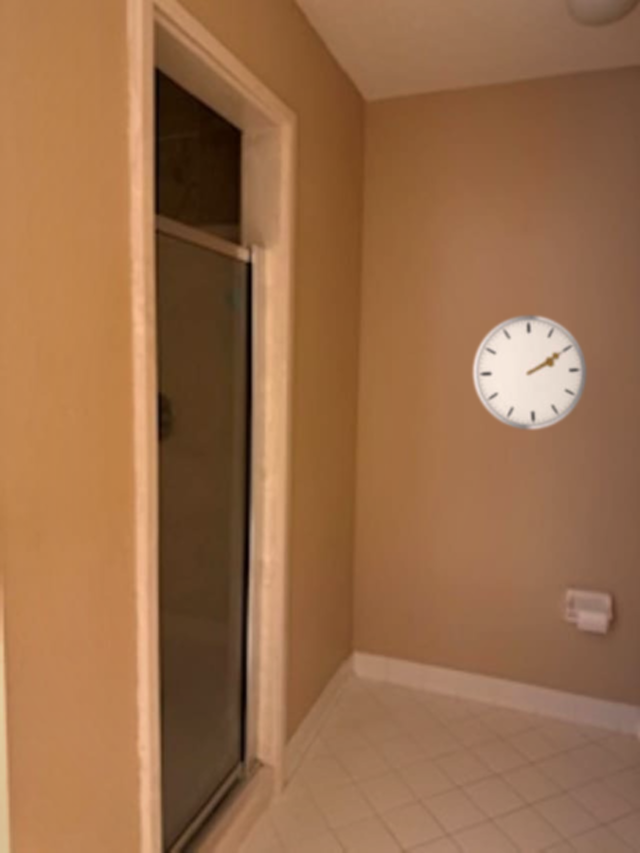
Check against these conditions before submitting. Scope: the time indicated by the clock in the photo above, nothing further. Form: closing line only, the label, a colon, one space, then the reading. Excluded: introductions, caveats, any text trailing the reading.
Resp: 2:10
